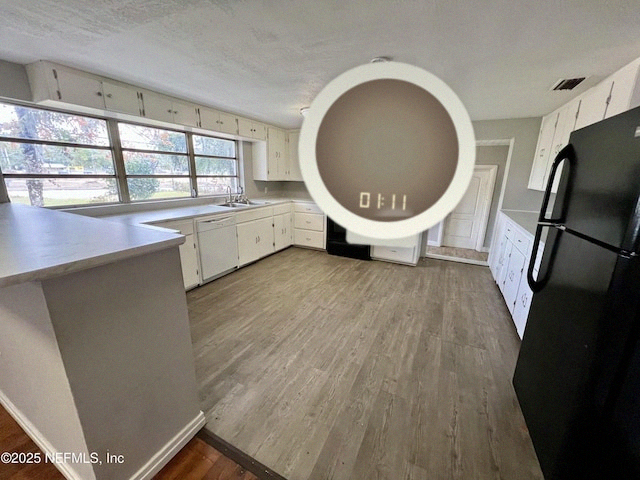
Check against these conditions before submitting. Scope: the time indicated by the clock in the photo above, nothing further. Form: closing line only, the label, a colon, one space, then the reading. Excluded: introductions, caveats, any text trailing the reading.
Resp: 1:11
